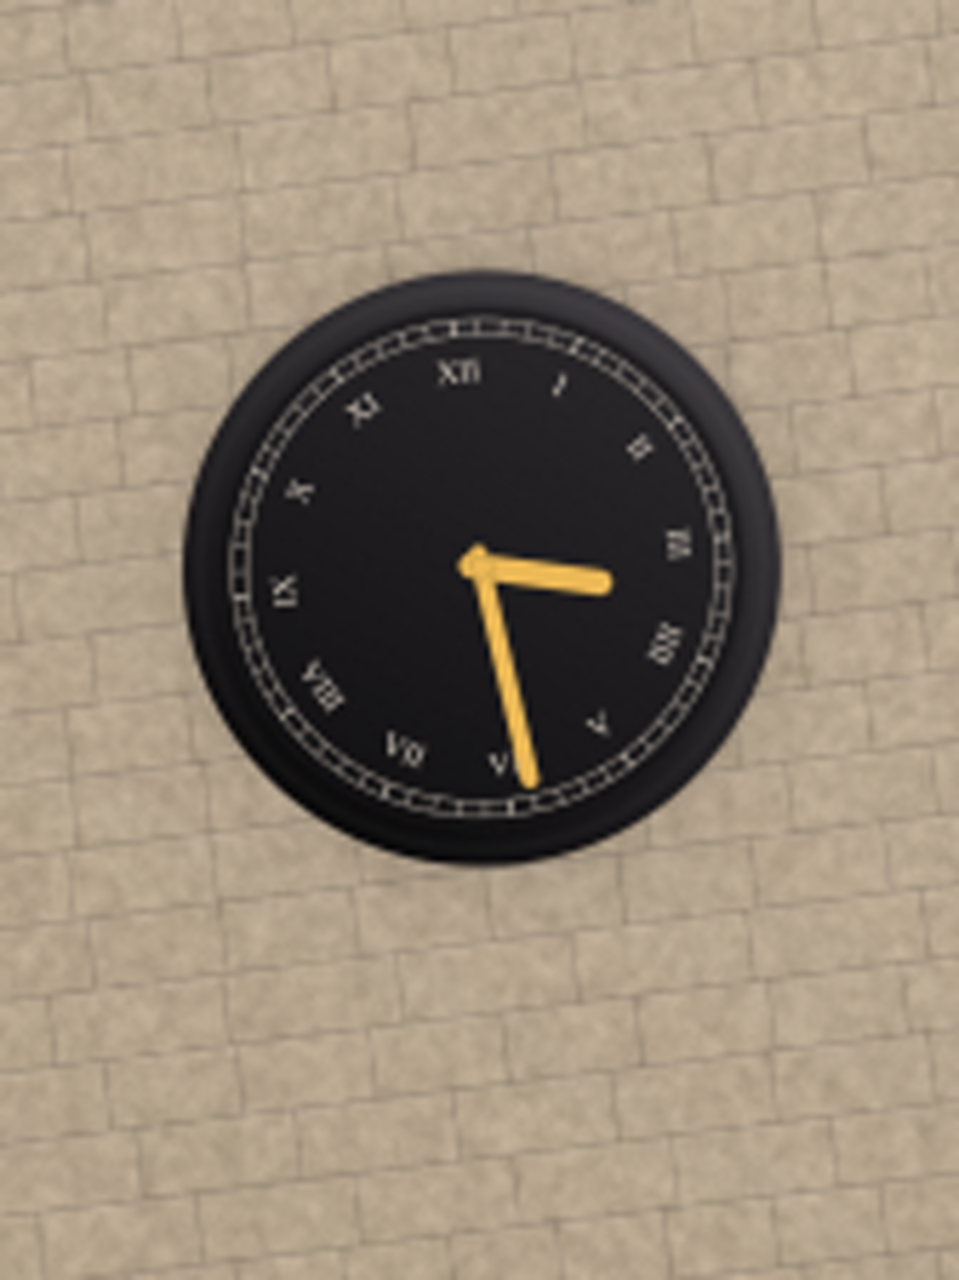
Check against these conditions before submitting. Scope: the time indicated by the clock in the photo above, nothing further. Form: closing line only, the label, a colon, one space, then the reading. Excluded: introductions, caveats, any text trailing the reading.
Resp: 3:29
